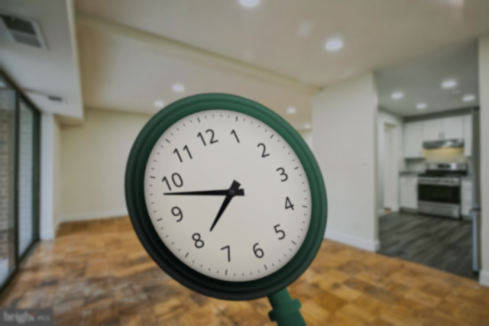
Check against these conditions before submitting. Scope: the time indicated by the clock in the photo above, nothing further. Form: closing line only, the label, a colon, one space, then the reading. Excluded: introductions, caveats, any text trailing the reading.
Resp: 7:48
